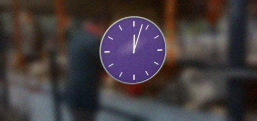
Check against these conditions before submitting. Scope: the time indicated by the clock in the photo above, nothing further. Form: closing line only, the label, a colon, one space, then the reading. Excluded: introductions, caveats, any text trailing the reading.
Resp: 12:03
